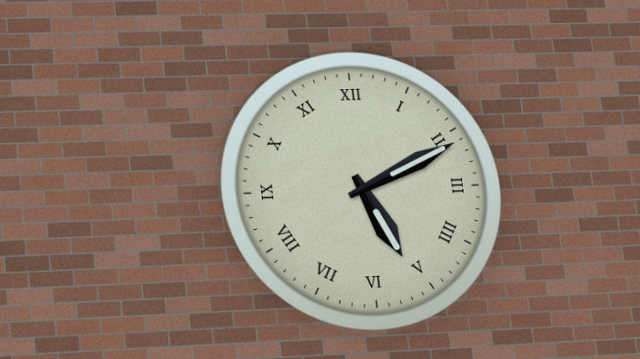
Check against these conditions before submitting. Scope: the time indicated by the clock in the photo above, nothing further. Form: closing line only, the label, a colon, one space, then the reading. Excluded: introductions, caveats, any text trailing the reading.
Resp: 5:11
